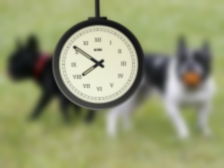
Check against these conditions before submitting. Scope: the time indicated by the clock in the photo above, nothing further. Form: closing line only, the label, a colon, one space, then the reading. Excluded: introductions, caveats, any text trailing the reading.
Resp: 7:51
